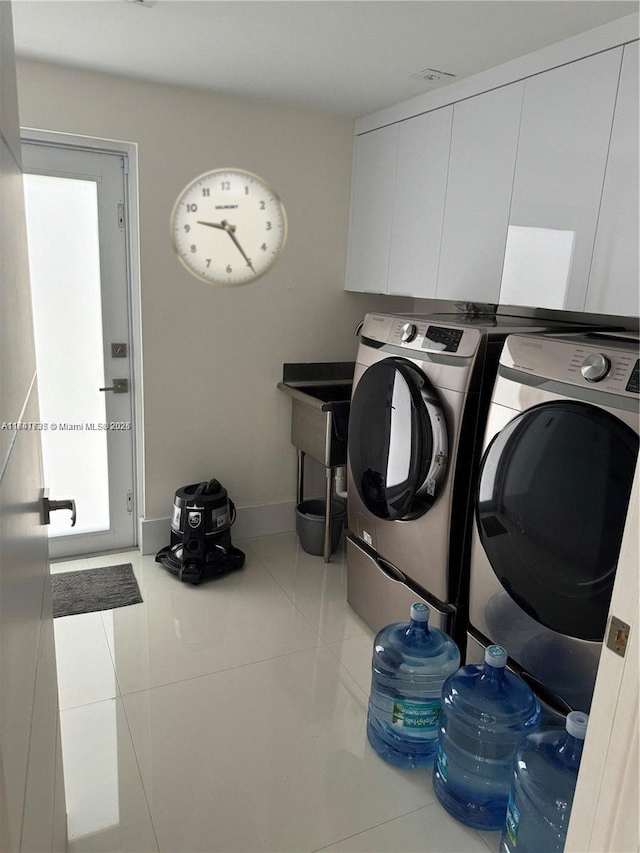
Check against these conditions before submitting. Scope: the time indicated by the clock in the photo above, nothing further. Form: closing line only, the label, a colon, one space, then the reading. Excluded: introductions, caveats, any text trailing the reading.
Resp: 9:25
